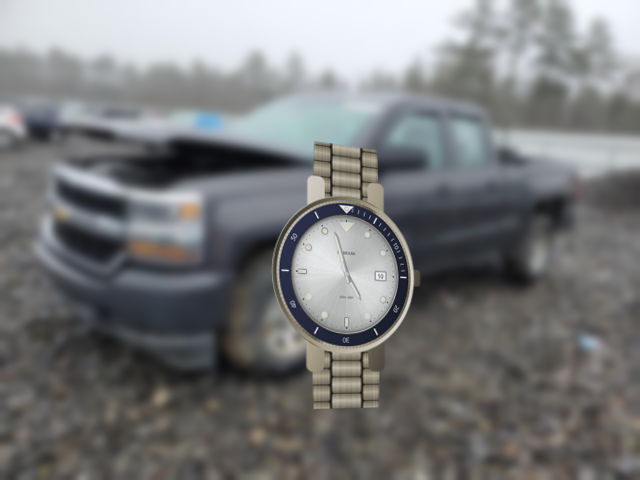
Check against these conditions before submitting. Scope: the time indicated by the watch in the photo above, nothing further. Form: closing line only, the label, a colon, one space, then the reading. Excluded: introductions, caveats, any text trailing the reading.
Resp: 4:57
